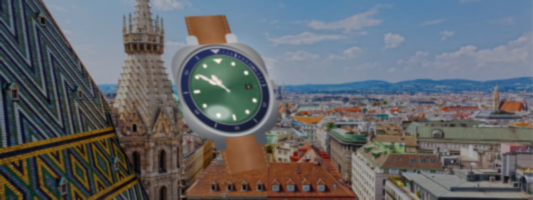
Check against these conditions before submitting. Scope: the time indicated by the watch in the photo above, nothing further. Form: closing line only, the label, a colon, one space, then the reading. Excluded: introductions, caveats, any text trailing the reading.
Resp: 10:51
